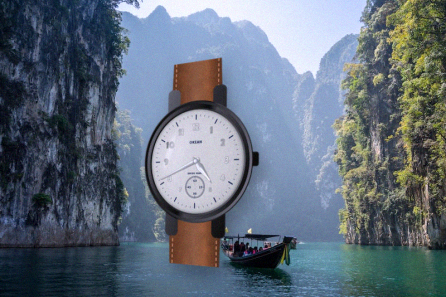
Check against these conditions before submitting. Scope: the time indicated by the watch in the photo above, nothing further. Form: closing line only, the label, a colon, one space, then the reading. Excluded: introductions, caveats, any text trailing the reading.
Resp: 4:41
